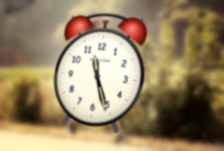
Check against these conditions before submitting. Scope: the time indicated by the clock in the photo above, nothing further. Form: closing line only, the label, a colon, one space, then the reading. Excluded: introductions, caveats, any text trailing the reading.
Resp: 11:26
